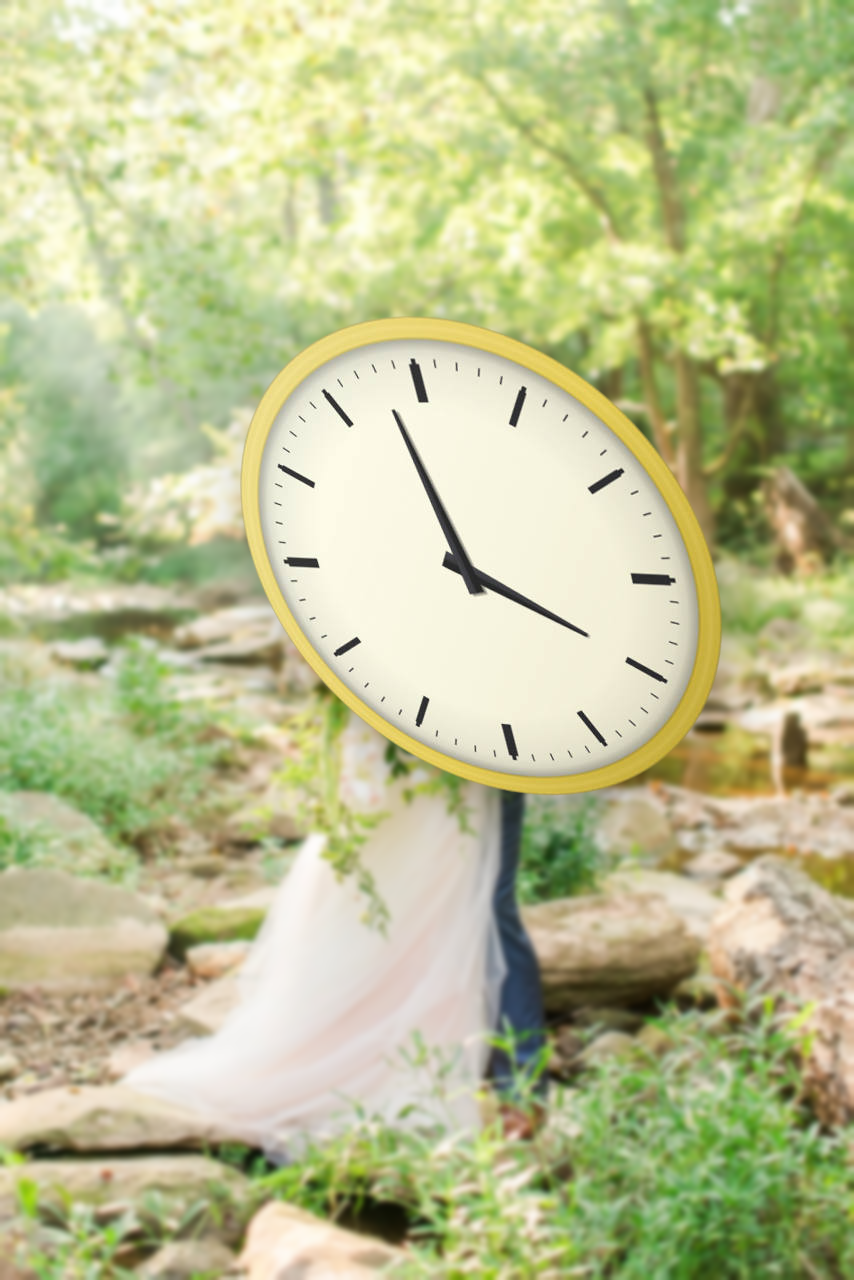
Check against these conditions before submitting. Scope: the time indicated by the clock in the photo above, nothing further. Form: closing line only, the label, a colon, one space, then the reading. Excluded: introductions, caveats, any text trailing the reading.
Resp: 3:58
